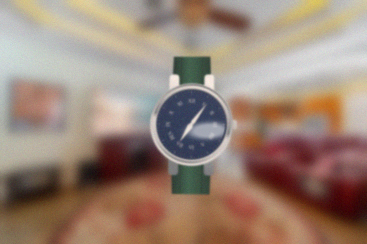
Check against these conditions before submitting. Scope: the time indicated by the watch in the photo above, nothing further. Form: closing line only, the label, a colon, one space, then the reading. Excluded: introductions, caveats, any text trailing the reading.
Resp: 7:06
